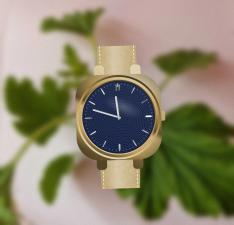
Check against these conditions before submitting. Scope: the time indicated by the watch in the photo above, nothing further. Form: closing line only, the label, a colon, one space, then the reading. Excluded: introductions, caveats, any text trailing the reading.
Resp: 11:48
